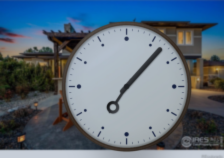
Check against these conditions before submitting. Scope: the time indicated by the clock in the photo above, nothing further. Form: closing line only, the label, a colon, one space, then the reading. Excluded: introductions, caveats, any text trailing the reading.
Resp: 7:07
